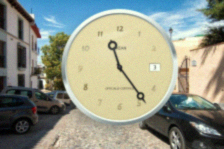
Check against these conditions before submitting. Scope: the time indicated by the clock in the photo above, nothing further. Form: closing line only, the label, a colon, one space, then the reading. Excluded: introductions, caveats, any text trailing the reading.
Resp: 11:24
